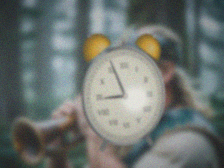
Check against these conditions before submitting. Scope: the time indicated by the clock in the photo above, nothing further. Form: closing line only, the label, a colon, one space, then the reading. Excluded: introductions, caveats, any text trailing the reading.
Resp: 8:56
